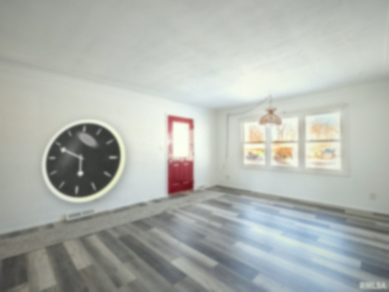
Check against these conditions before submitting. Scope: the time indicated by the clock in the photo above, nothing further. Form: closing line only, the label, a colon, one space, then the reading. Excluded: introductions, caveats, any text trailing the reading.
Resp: 5:49
